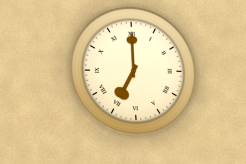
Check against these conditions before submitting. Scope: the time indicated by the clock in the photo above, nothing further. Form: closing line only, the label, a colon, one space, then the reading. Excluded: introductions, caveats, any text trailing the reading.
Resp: 7:00
